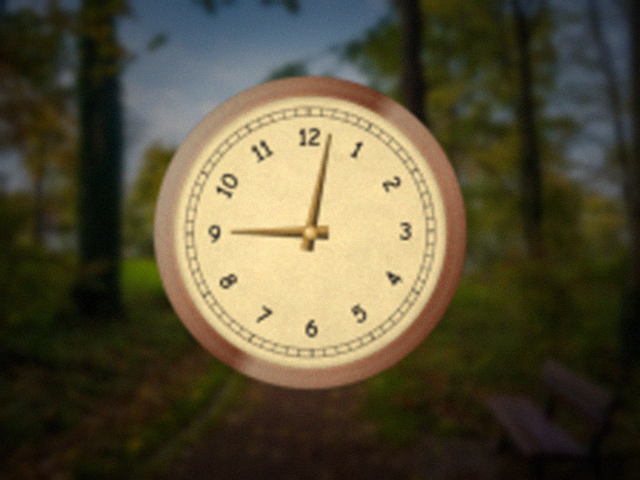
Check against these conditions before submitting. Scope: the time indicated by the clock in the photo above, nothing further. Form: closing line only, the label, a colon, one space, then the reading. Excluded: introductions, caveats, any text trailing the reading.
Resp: 9:02
